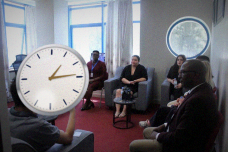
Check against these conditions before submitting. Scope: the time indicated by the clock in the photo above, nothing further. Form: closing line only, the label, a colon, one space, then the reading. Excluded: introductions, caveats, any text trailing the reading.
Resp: 1:14
